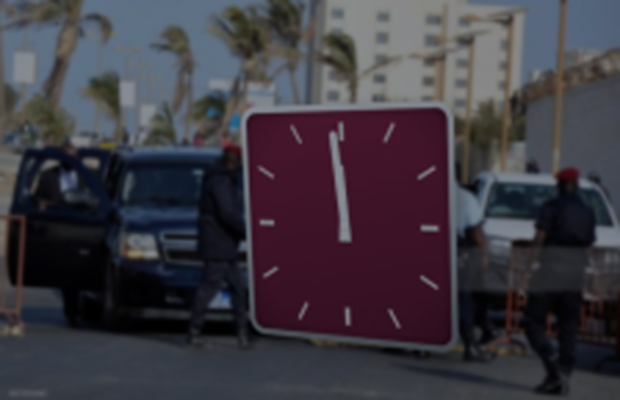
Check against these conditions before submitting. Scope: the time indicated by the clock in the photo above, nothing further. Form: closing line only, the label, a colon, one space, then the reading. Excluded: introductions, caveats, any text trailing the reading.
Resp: 11:59
